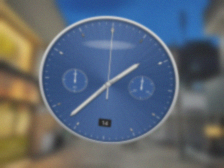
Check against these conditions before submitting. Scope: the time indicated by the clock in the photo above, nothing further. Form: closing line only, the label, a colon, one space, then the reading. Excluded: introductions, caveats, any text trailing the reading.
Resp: 1:37
